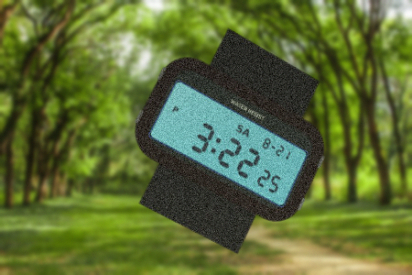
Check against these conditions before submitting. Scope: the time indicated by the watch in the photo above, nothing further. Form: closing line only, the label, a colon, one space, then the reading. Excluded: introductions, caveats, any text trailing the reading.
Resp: 3:22:25
